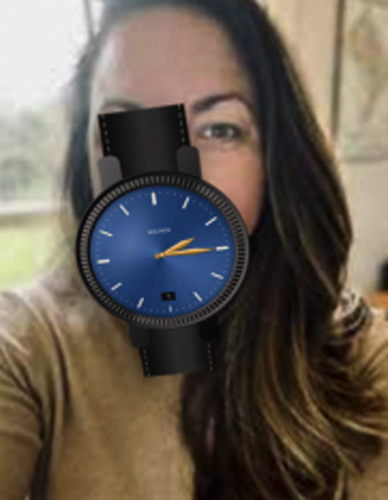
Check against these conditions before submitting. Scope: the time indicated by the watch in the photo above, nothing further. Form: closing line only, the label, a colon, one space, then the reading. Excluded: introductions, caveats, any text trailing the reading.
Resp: 2:15
